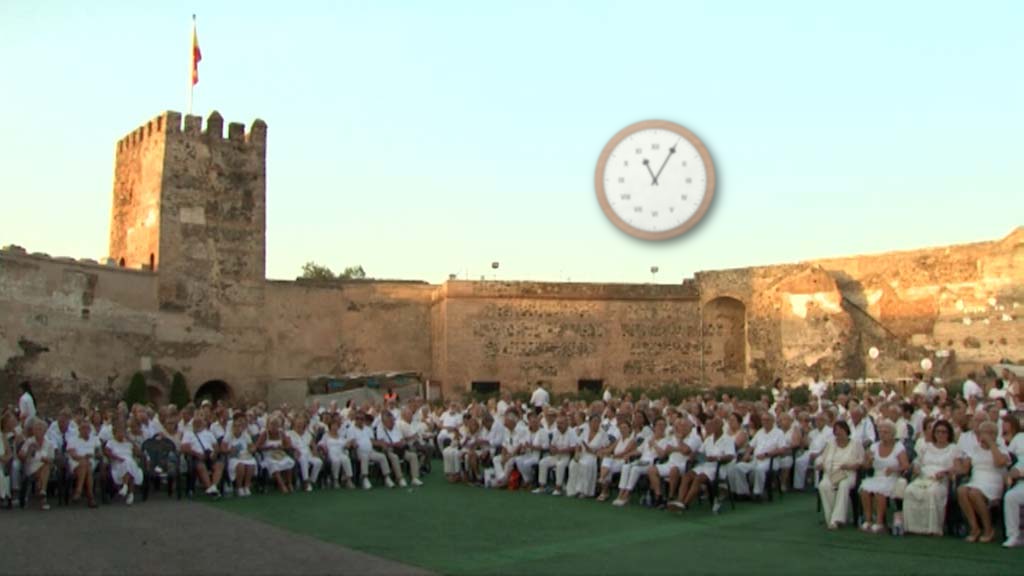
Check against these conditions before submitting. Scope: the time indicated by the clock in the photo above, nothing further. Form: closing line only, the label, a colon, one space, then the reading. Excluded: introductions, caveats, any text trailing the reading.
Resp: 11:05
